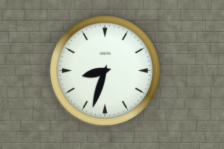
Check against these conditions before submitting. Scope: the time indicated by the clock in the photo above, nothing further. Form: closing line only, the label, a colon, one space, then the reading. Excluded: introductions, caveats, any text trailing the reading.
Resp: 8:33
